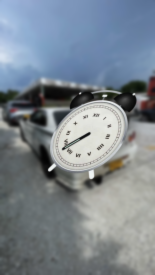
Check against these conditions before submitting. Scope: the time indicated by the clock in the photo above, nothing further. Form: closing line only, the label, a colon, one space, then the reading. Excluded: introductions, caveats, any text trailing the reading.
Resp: 7:38
